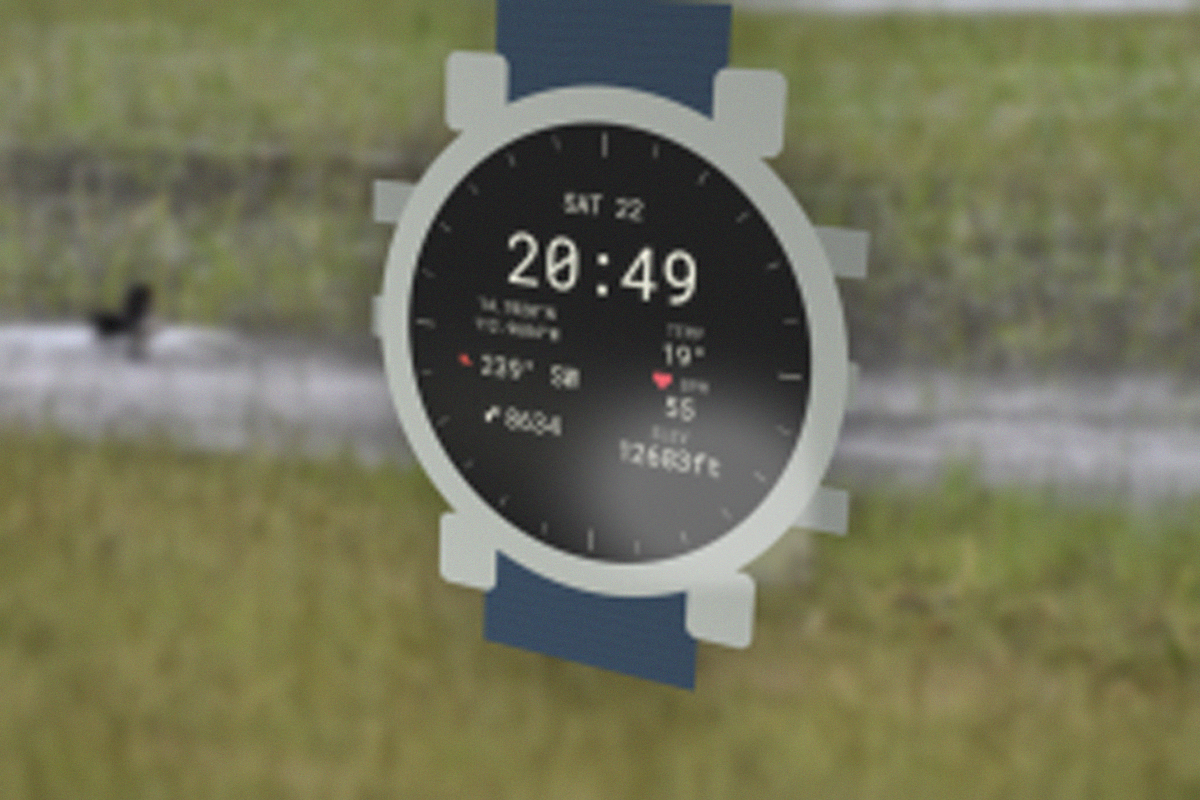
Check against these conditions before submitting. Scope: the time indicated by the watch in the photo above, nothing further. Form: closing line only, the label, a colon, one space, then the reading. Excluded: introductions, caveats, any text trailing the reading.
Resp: 20:49
